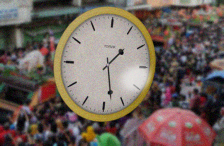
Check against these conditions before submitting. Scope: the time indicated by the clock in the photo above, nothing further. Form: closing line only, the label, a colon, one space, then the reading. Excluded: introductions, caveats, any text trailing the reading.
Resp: 1:28
